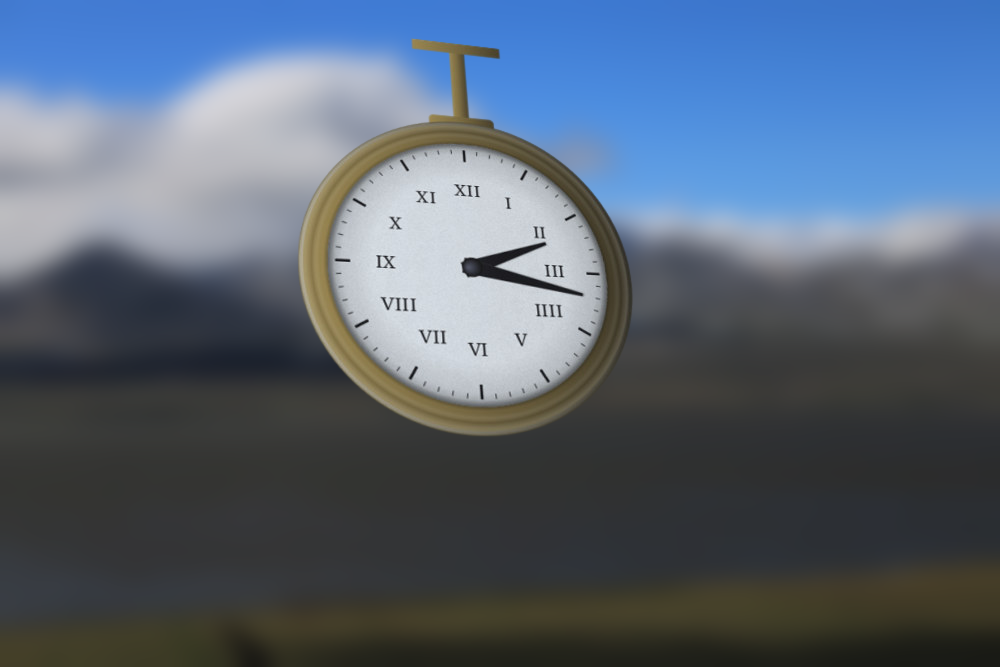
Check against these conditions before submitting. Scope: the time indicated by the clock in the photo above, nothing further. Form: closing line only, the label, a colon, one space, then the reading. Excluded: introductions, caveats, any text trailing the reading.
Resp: 2:17
